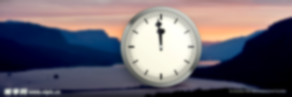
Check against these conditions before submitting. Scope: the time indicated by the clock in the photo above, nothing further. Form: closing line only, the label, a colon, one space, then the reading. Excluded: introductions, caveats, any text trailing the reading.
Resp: 11:59
